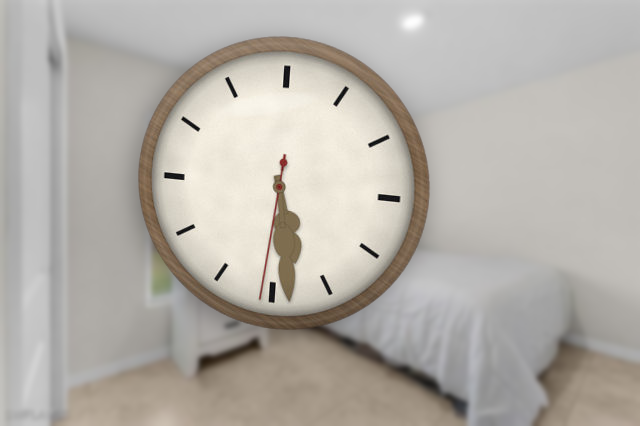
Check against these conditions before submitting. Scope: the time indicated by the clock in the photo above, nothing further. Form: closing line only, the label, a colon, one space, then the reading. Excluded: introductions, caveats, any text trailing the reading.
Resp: 5:28:31
